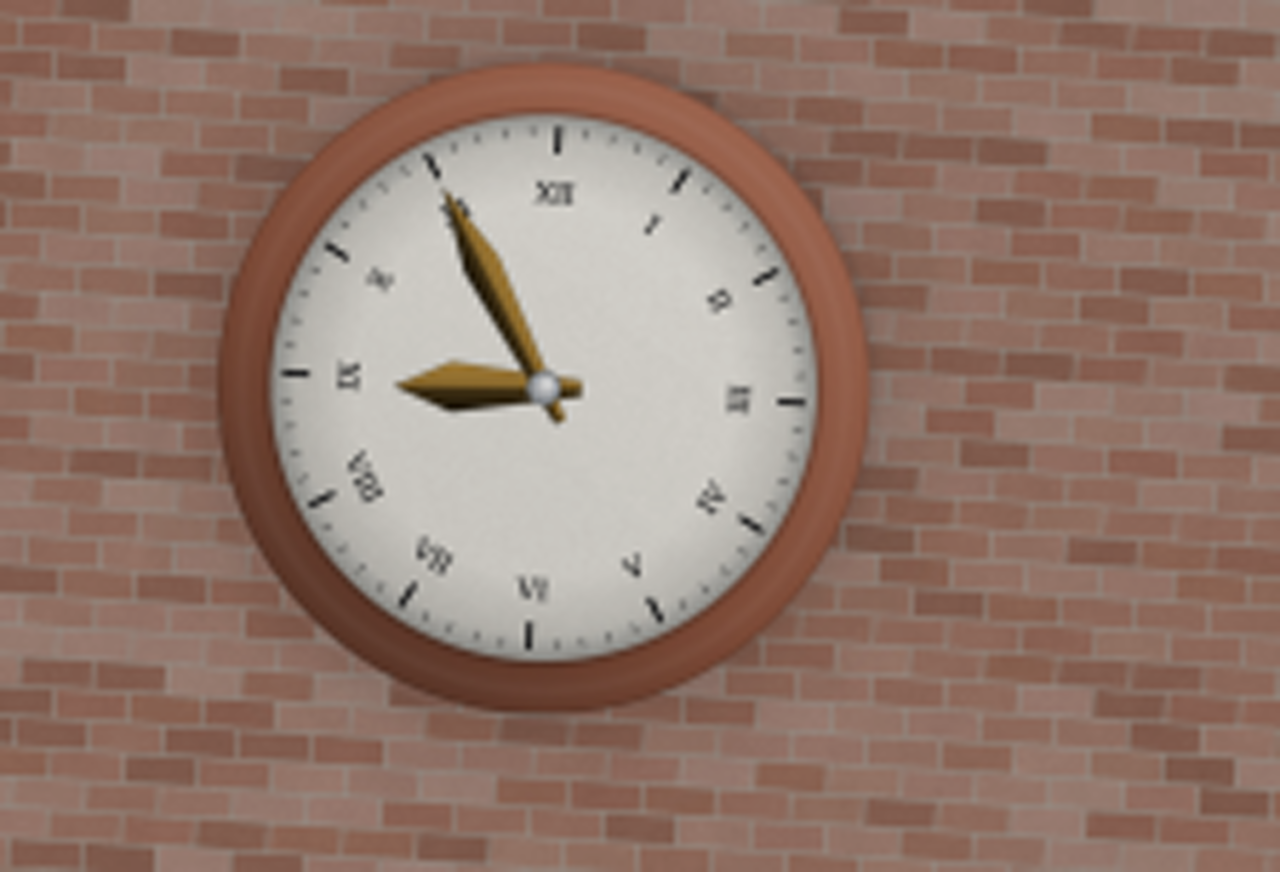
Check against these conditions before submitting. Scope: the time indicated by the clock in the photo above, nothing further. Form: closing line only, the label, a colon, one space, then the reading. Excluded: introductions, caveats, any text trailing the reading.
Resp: 8:55
